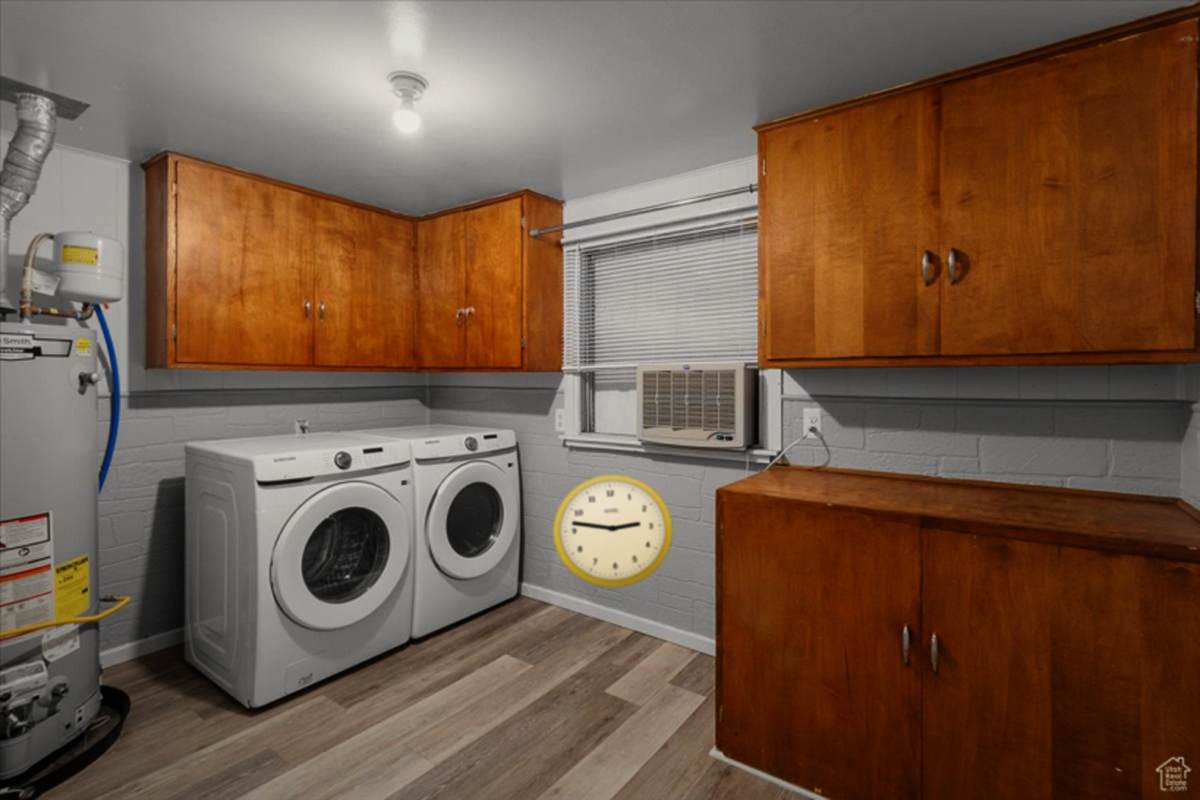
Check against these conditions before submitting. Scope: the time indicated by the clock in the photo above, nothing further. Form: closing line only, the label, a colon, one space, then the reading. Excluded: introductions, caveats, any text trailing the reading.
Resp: 2:47
